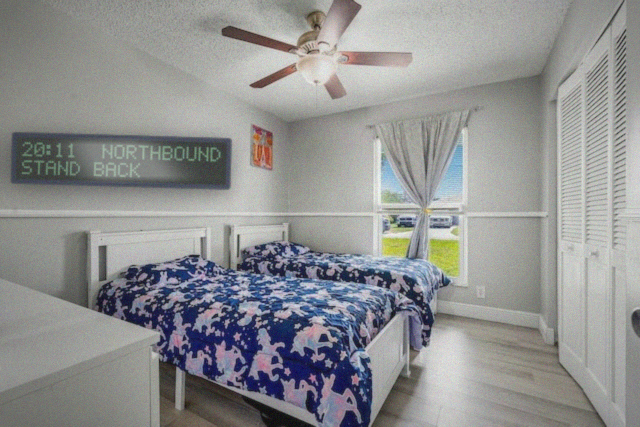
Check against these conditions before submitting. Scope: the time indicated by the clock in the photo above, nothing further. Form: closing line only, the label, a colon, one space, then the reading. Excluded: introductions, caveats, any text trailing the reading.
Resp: 20:11
